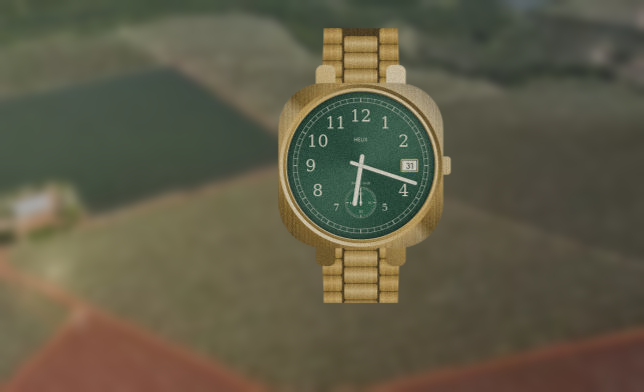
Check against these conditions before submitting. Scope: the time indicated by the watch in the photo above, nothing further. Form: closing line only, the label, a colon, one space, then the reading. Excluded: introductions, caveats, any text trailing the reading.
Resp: 6:18
